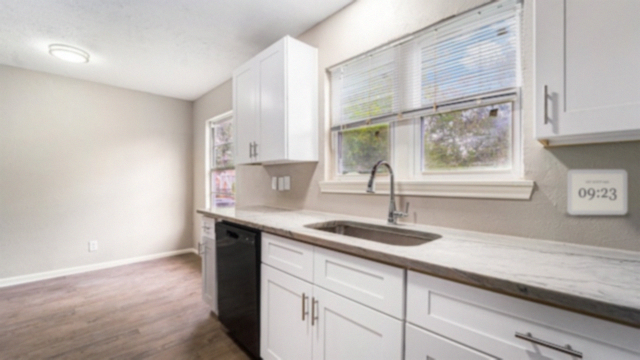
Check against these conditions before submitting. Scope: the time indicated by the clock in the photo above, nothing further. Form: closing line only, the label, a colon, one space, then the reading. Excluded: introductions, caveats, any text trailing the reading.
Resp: 9:23
